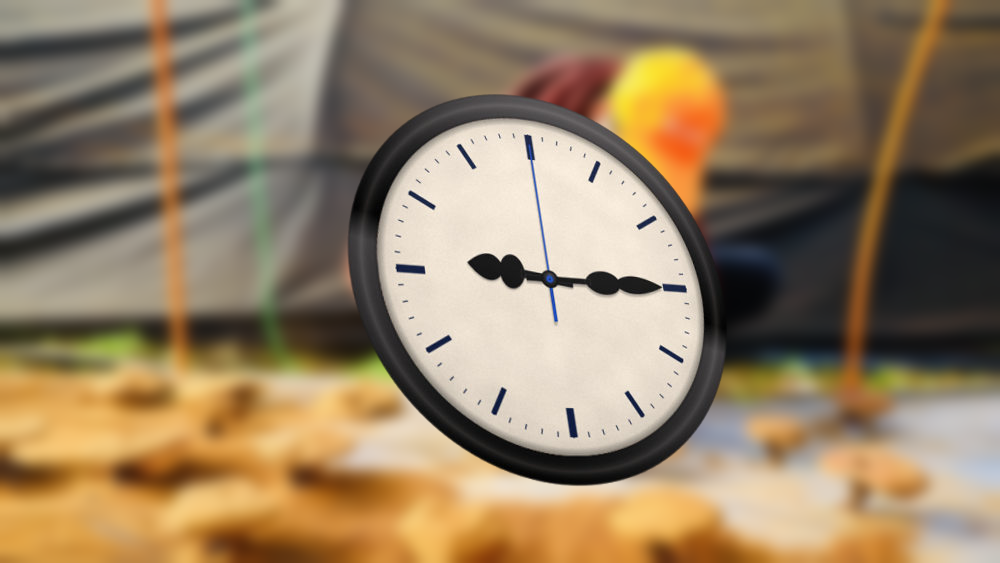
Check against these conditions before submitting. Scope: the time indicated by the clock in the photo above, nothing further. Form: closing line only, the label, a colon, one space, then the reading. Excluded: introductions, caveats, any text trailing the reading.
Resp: 9:15:00
